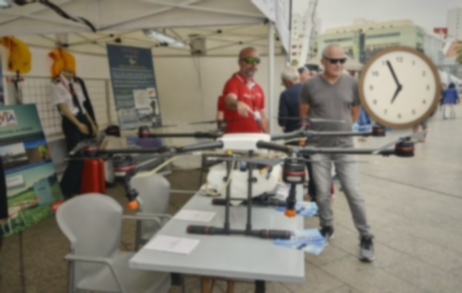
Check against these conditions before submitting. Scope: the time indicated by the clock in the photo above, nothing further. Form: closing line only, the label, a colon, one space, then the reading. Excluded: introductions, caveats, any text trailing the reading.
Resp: 6:56
